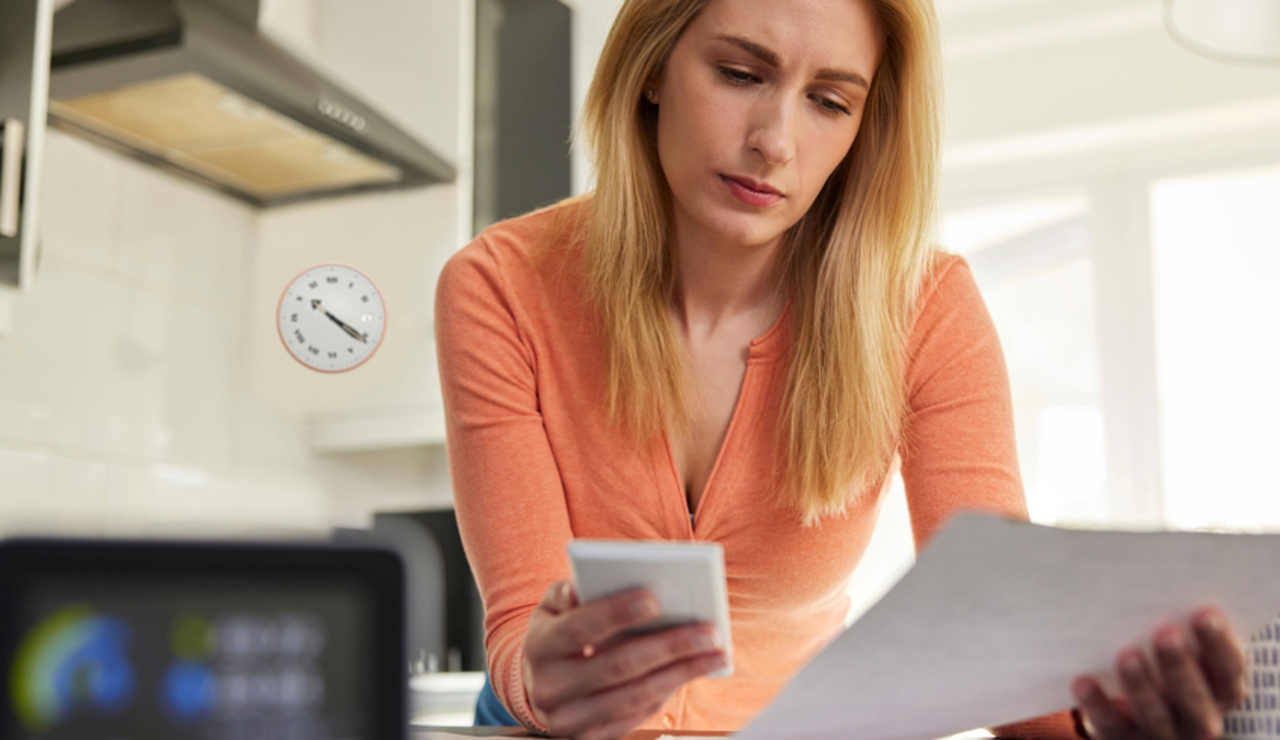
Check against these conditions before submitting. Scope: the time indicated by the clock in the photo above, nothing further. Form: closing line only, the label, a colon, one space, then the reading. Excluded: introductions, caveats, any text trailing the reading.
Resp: 10:21
